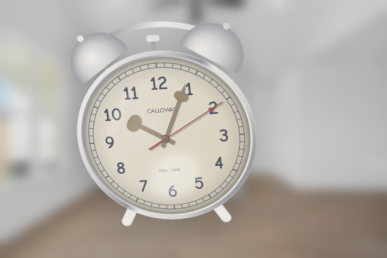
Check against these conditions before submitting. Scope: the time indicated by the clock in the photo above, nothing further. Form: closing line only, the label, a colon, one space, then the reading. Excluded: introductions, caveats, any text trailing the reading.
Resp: 10:04:10
